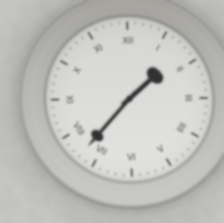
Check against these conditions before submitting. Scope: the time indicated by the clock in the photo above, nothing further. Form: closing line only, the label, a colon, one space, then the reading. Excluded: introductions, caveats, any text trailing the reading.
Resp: 1:37
